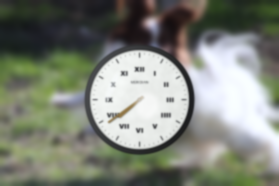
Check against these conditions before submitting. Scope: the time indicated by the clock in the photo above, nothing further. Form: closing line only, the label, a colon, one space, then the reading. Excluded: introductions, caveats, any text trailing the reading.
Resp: 7:39
